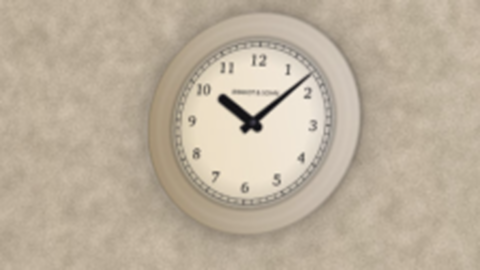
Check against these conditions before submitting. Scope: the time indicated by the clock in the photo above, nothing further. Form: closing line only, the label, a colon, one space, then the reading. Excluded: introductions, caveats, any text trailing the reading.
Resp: 10:08
